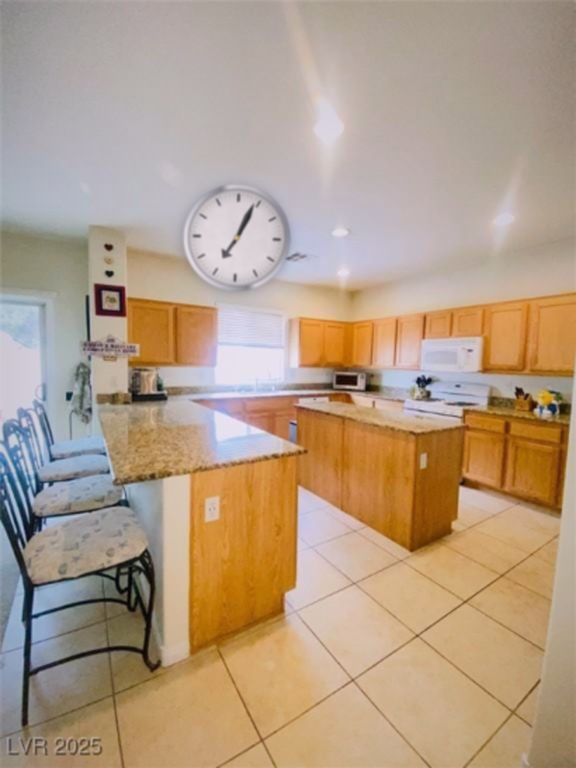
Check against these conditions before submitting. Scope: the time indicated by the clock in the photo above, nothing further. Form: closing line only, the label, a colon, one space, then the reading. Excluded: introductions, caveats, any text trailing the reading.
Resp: 7:04
